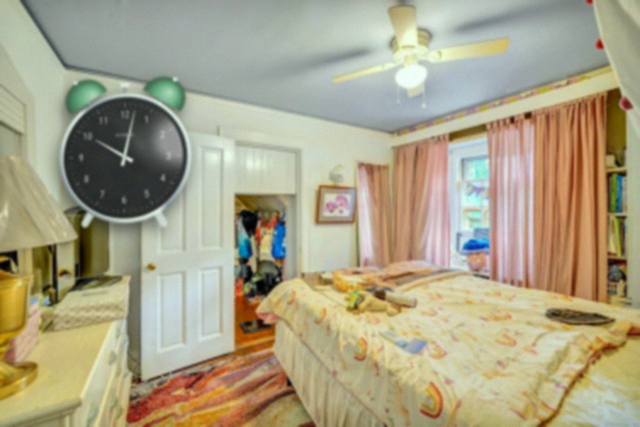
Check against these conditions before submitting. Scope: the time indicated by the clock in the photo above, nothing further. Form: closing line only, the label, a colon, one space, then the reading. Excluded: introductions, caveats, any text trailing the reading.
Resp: 10:02
